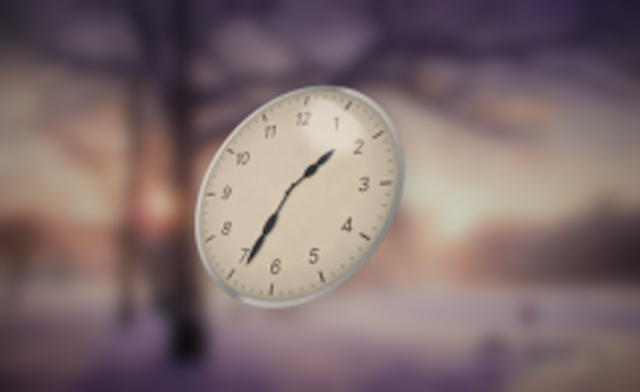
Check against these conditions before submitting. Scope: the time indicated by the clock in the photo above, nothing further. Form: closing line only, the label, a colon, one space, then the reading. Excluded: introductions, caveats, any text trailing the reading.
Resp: 1:34
